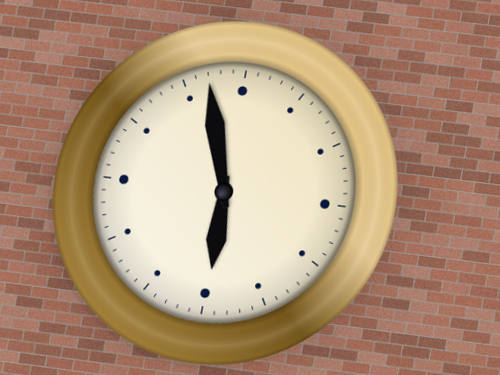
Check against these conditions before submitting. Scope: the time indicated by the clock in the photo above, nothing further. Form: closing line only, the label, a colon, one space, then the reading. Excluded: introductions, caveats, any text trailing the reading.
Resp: 5:57
